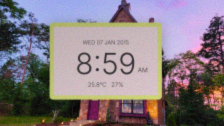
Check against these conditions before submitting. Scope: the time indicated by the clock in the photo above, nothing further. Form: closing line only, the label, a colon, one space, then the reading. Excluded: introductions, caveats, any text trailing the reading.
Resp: 8:59
